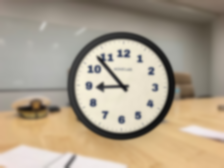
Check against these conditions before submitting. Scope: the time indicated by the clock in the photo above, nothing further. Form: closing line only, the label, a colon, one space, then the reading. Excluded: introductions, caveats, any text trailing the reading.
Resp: 8:53
